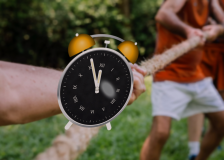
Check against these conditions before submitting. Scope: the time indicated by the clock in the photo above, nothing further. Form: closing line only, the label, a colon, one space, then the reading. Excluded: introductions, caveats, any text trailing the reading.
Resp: 11:56
